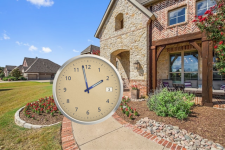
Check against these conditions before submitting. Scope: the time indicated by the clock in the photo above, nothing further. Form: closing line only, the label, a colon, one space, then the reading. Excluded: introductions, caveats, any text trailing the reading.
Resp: 1:58
